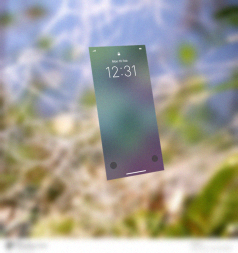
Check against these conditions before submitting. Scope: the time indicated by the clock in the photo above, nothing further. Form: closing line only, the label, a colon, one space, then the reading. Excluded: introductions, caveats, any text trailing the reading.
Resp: 12:31
